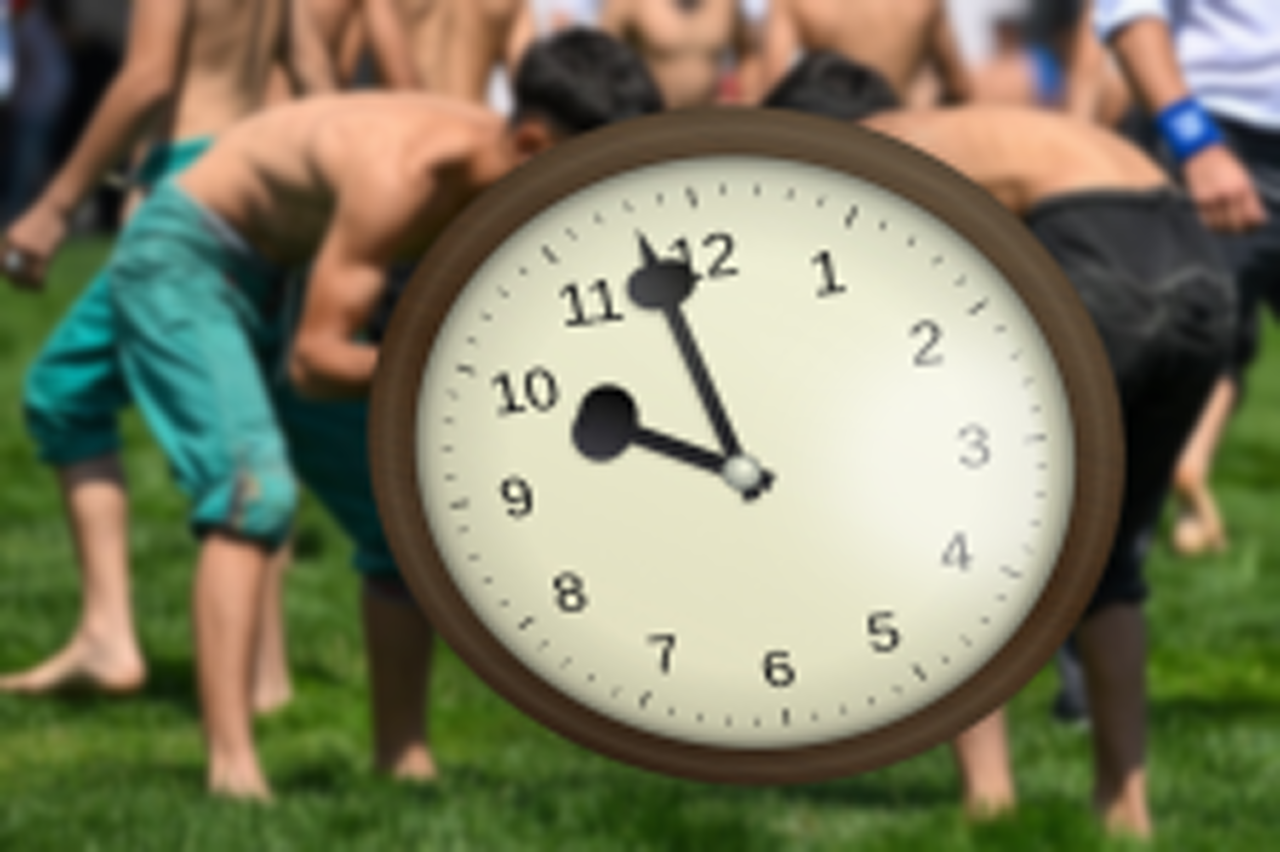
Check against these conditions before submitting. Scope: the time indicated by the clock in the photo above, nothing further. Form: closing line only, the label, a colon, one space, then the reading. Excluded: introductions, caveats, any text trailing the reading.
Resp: 9:58
